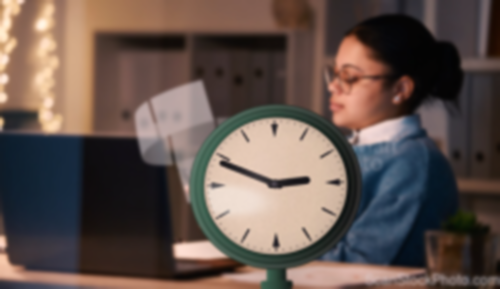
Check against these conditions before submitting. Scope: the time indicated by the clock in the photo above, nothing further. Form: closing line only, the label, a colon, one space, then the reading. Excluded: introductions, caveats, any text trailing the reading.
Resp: 2:49
